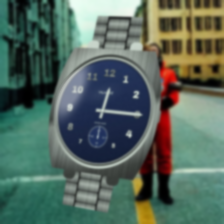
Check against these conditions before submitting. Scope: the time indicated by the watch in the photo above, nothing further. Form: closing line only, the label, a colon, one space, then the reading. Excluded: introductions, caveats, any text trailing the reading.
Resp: 12:15
